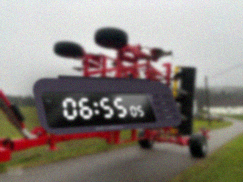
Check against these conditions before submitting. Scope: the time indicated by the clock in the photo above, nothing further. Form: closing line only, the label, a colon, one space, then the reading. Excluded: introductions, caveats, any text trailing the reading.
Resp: 6:55
